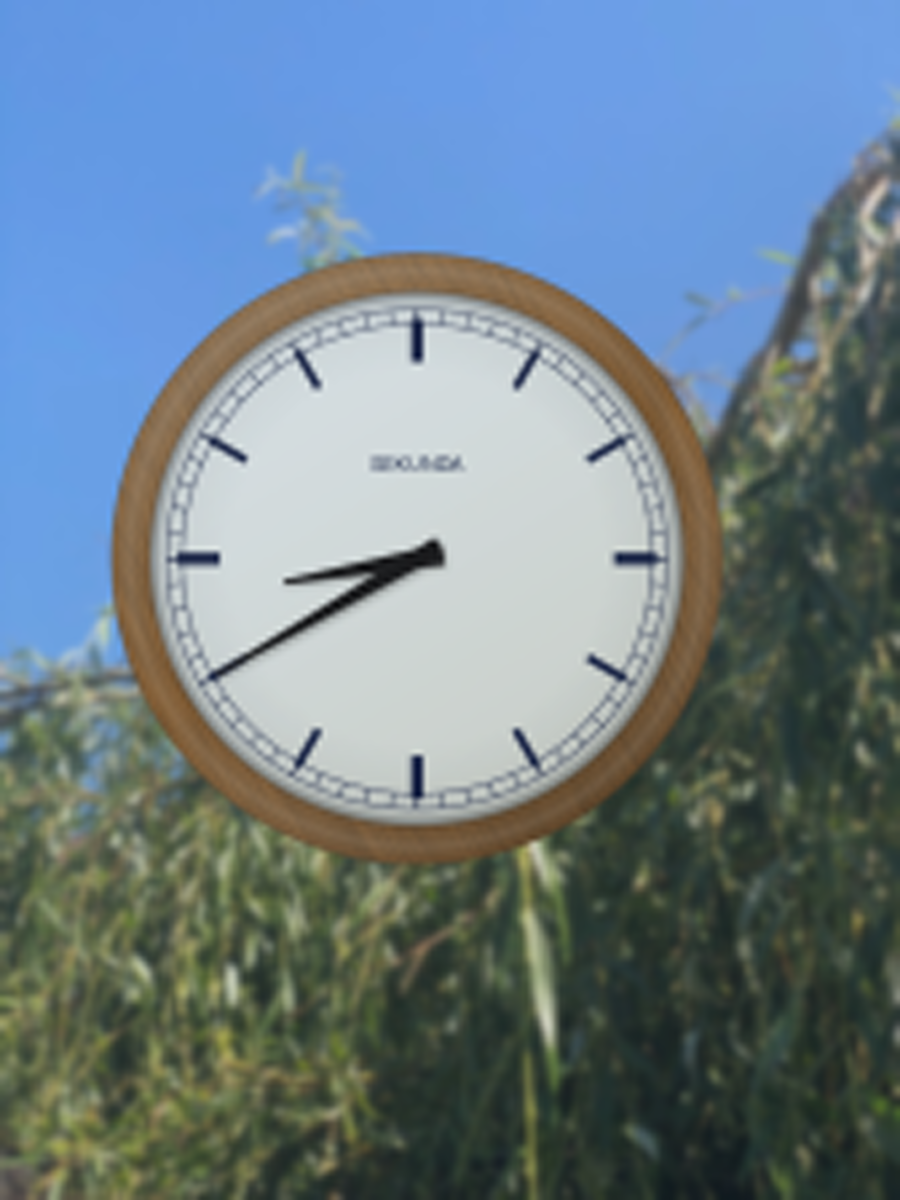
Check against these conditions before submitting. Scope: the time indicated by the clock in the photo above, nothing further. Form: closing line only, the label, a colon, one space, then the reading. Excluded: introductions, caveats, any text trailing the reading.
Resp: 8:40
